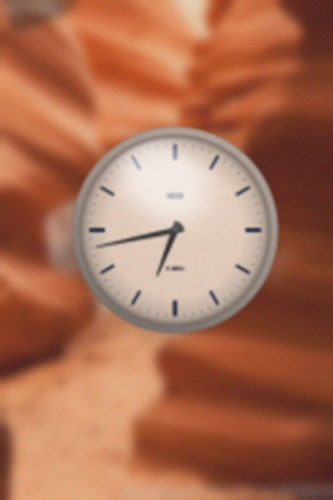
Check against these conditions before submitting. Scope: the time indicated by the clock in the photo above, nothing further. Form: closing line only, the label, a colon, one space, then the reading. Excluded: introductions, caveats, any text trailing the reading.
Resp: 6:43
